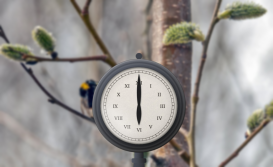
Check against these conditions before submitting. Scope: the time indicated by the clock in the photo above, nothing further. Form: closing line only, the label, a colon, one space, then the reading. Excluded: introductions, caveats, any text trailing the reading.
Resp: 6:00
